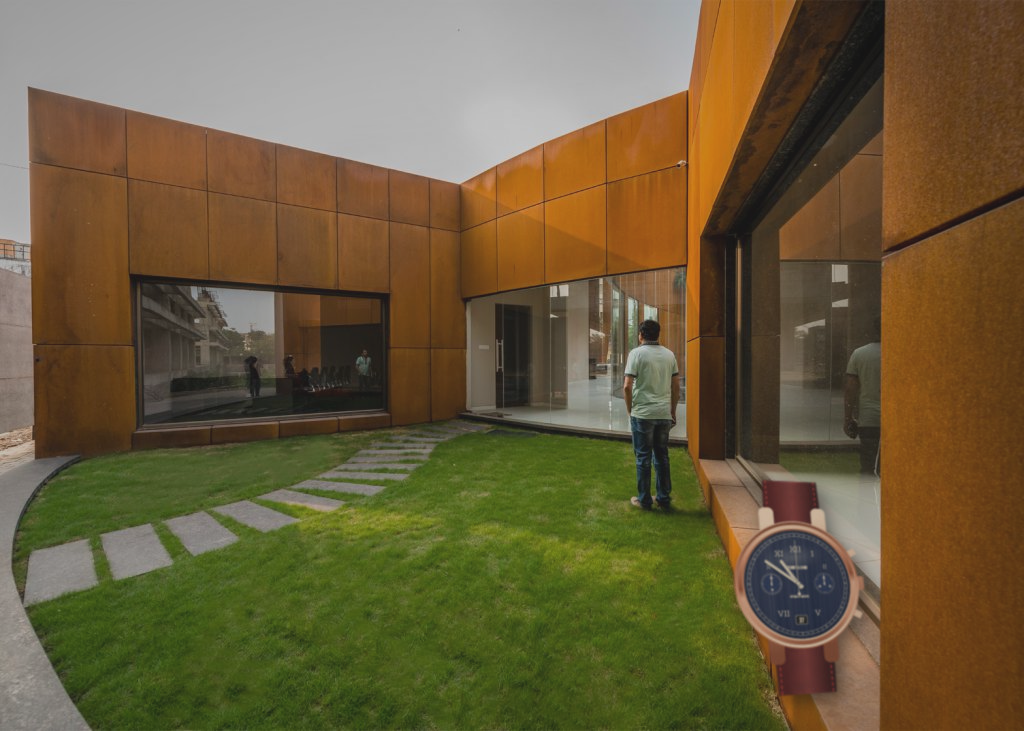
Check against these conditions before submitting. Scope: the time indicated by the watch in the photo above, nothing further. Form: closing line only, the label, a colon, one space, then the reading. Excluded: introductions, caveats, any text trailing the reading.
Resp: 10:51
